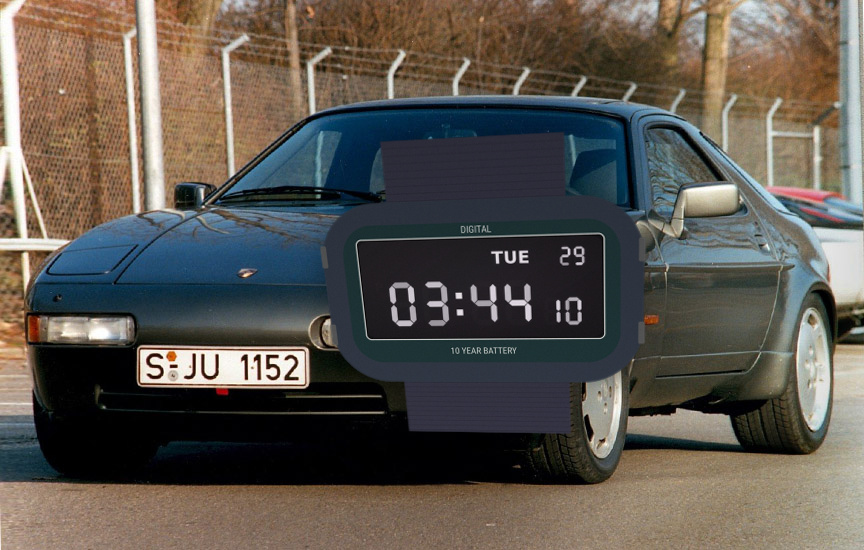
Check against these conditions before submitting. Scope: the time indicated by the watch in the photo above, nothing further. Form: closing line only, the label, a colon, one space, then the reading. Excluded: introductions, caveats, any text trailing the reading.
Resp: 3:44:10
